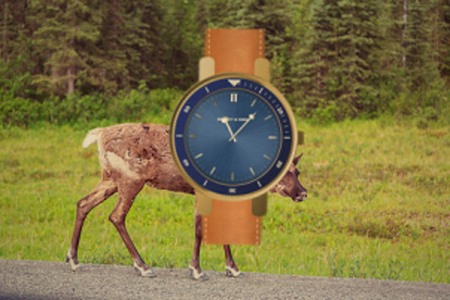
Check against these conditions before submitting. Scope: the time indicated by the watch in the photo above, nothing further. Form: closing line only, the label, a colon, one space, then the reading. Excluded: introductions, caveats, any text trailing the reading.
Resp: 11:07
